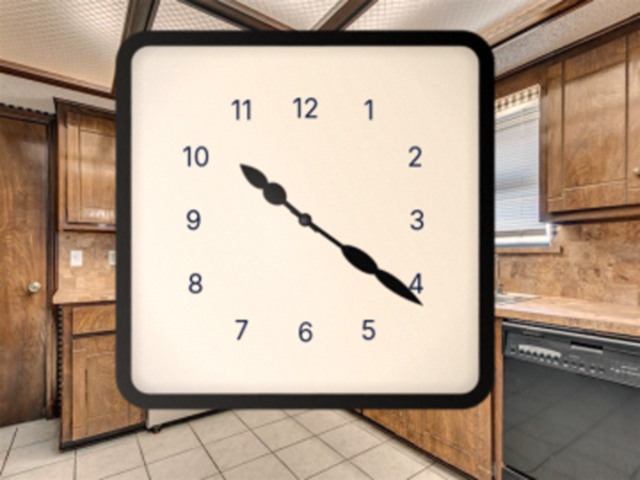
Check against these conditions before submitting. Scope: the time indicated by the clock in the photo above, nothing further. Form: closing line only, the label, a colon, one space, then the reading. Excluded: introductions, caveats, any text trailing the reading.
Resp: 10:21
